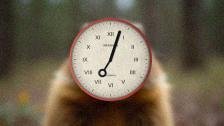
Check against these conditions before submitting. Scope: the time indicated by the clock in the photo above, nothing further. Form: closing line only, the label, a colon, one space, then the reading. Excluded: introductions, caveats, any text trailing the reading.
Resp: 7:03
